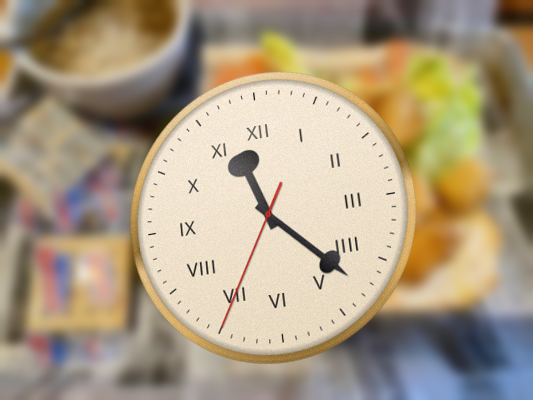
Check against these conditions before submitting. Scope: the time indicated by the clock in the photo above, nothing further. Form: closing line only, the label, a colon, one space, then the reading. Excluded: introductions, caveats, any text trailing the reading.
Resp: 11:22:35
